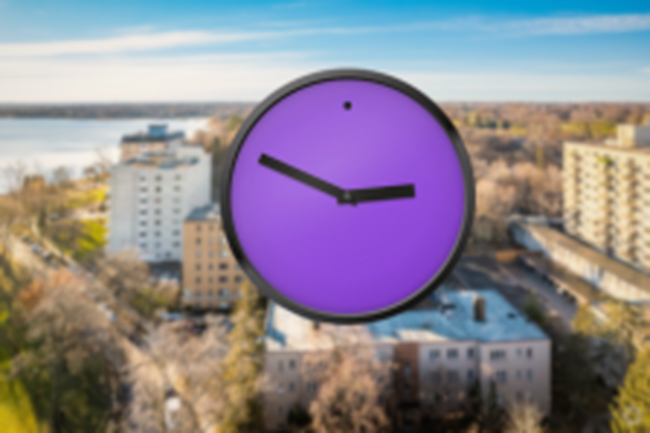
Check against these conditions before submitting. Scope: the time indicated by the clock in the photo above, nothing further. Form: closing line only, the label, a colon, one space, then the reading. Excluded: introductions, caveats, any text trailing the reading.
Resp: 2:49
